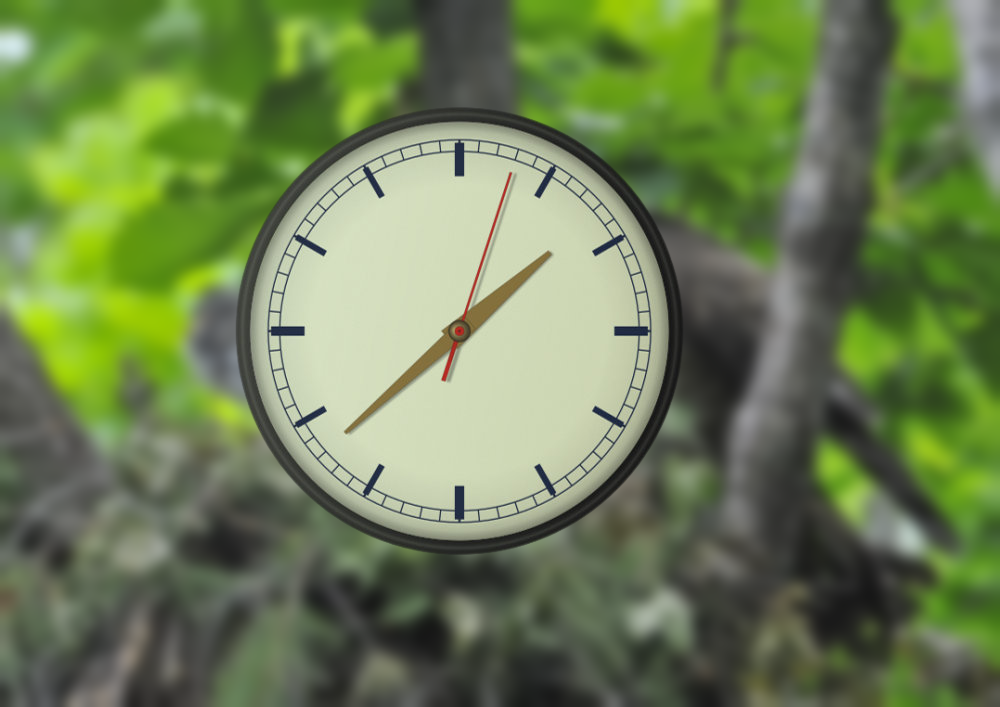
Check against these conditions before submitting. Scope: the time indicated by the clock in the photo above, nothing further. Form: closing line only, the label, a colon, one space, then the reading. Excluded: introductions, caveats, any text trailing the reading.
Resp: 1:38:03
